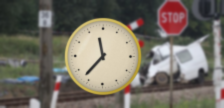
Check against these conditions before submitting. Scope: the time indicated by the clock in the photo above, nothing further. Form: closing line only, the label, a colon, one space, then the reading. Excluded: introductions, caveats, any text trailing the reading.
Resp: 11:37
